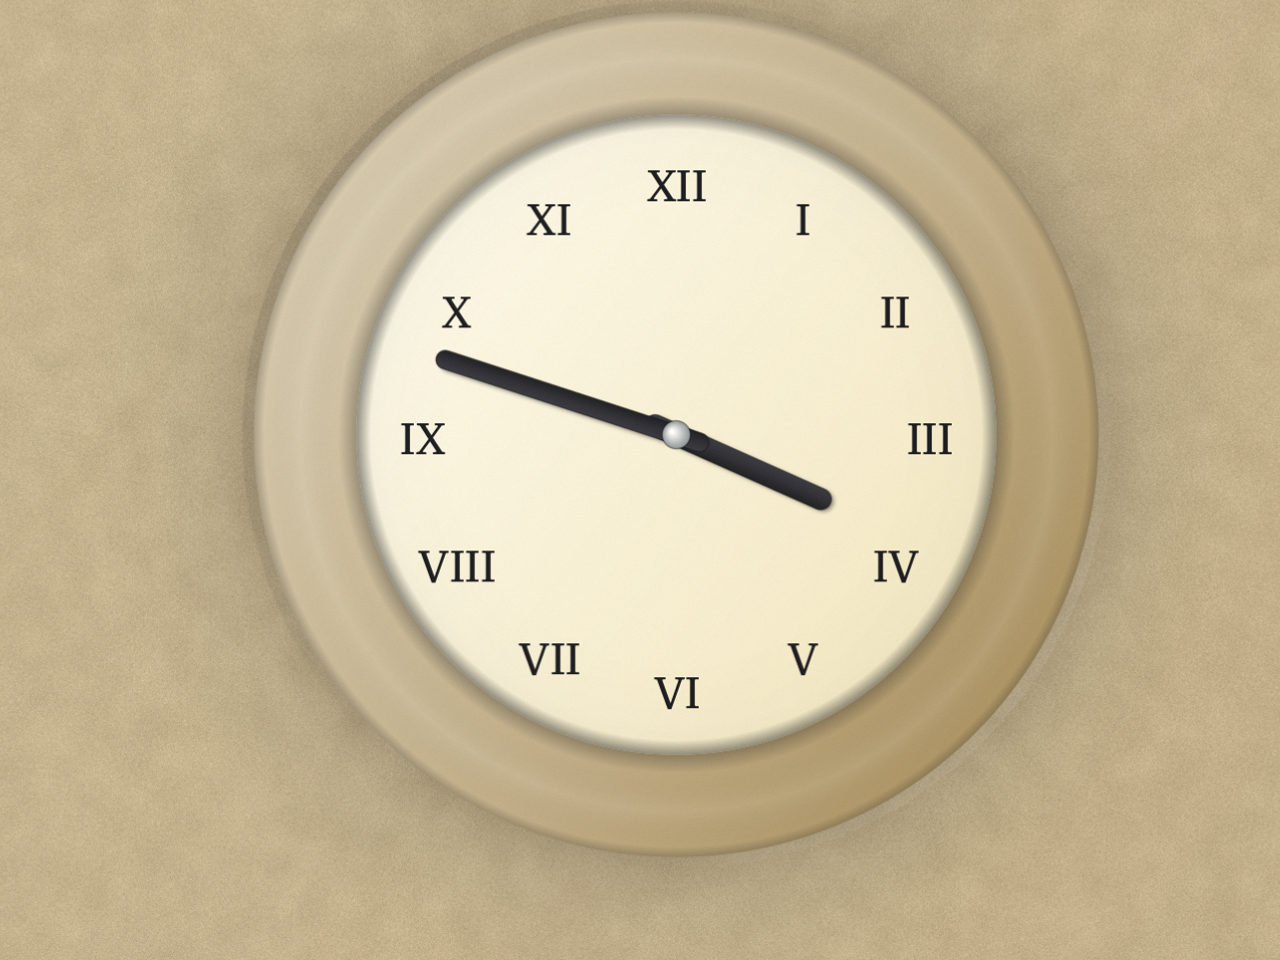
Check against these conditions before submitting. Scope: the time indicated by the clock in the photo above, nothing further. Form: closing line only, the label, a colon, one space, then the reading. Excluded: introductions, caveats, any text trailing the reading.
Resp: 3:48
